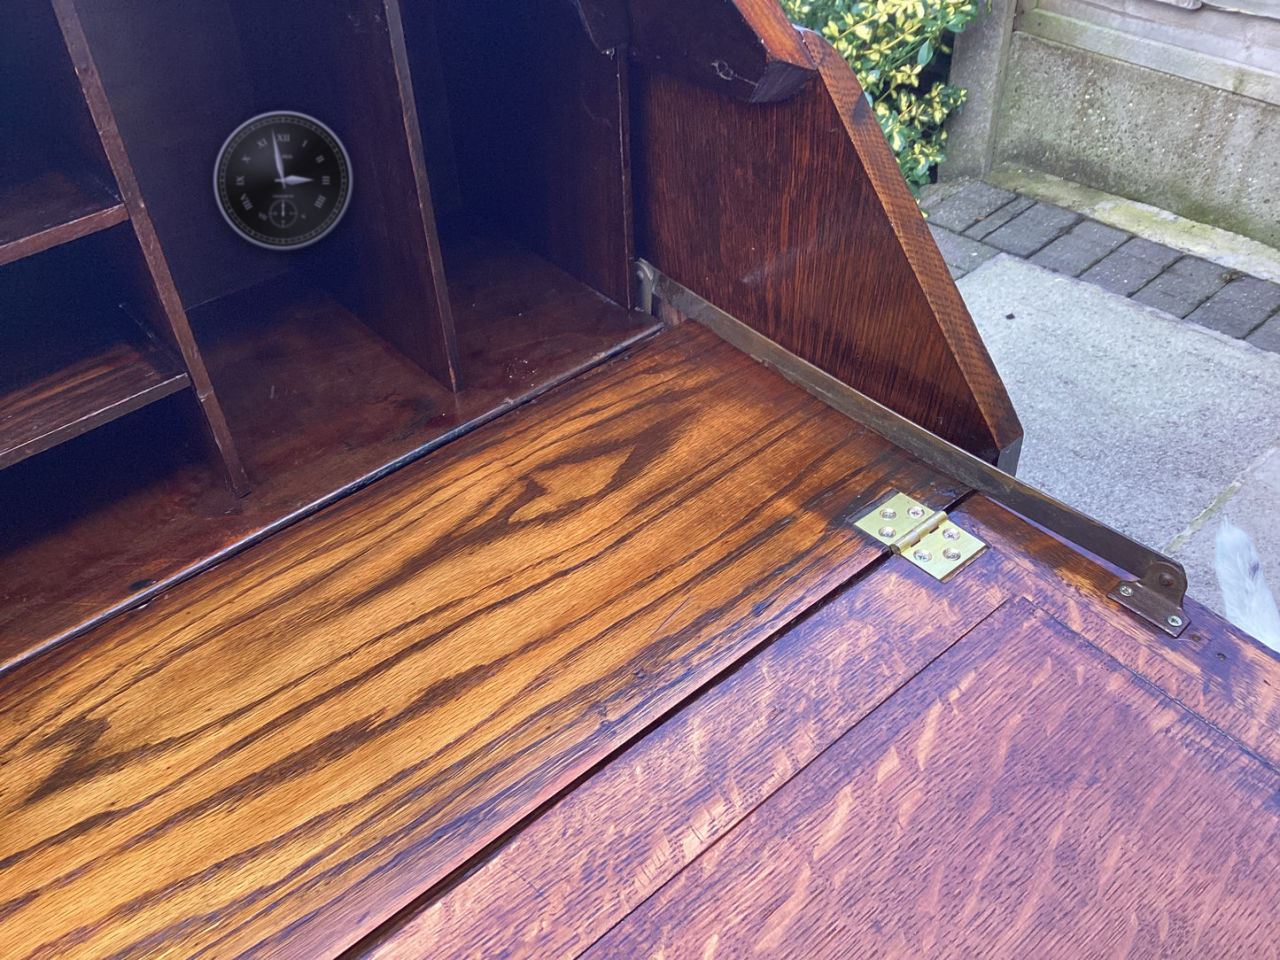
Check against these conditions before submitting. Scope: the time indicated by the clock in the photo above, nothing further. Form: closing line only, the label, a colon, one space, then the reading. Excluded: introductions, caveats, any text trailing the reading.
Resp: 2:58
